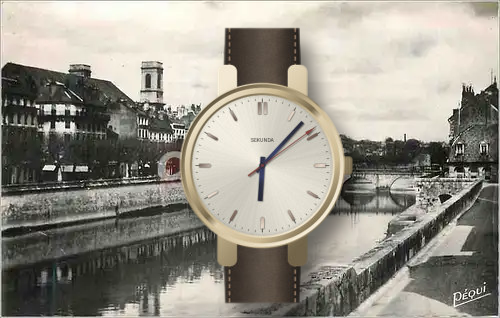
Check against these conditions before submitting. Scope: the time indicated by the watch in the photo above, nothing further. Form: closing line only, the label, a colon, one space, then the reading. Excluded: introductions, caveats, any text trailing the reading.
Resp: 6:07:09
